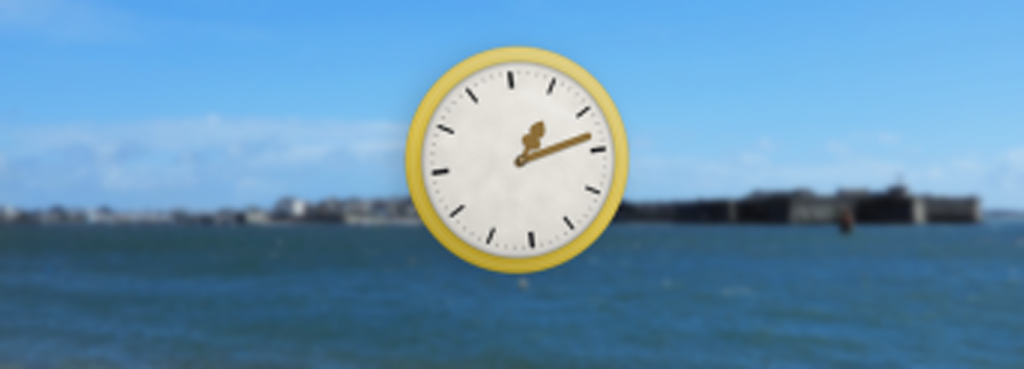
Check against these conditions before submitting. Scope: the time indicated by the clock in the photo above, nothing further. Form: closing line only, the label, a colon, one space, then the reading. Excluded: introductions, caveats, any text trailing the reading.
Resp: 1:13
